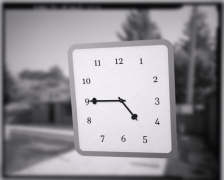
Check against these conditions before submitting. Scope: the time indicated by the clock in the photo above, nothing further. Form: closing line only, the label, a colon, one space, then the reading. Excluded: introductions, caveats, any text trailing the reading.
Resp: 4:45
